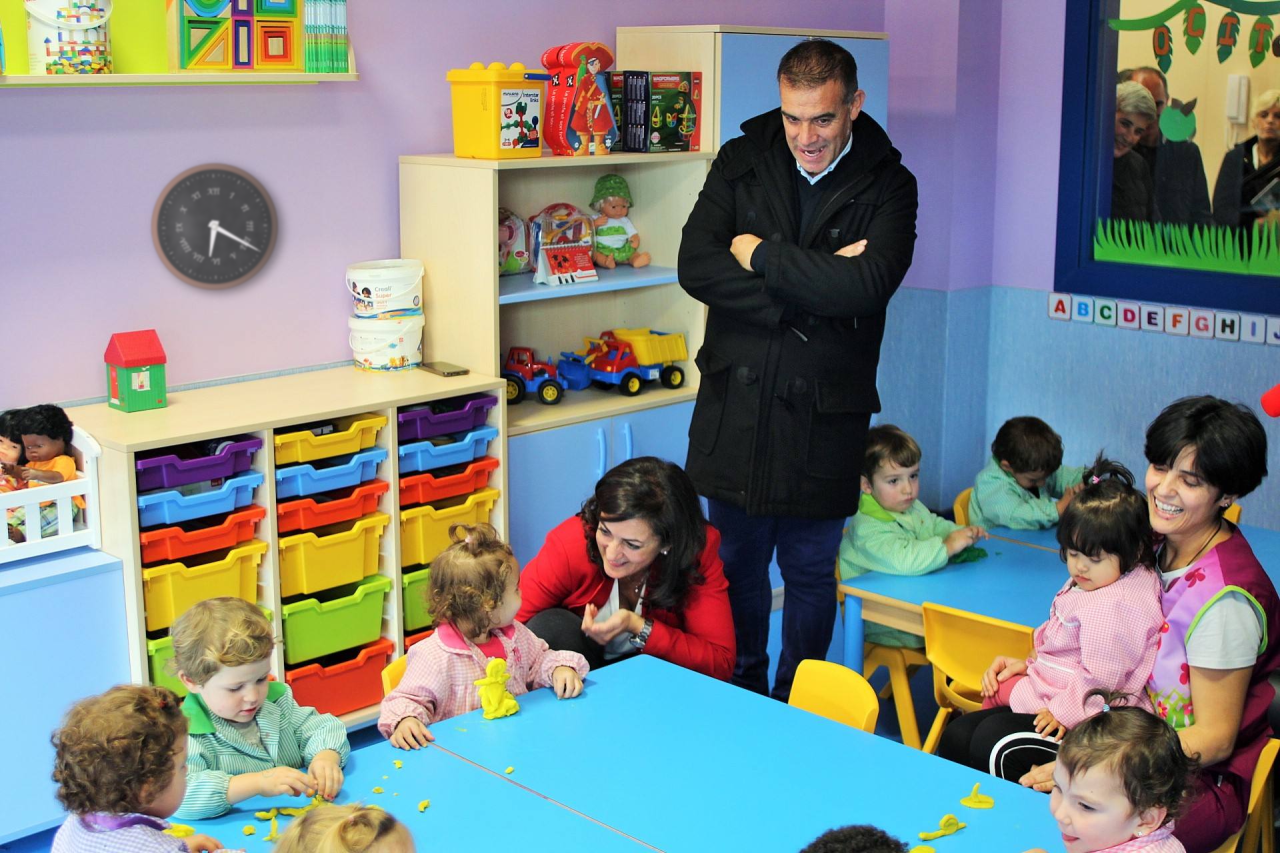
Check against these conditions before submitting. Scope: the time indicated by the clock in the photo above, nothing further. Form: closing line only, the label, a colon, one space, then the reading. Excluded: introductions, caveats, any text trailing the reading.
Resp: 6:20
